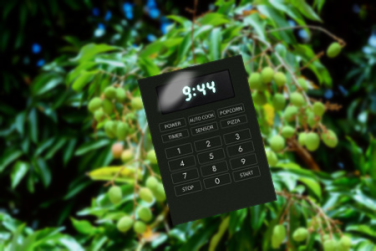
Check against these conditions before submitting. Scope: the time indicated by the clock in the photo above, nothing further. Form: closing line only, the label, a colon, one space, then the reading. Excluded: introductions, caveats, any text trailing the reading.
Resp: 9:44
